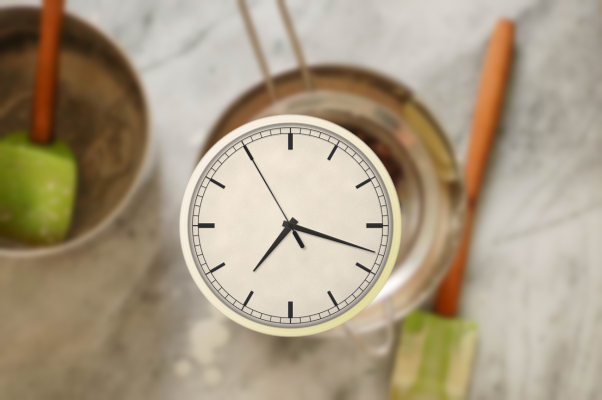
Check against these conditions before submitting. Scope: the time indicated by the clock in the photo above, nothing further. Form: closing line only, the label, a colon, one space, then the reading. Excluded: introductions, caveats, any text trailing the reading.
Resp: 7:17:55
